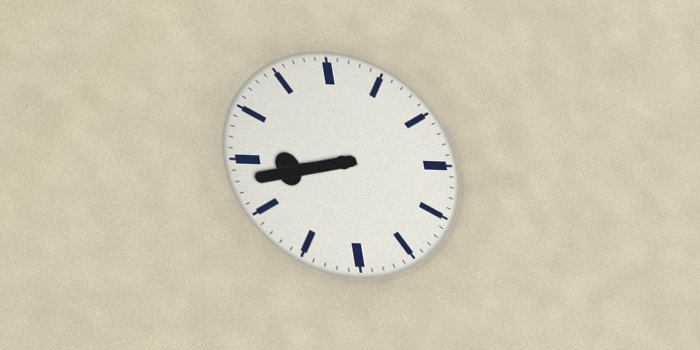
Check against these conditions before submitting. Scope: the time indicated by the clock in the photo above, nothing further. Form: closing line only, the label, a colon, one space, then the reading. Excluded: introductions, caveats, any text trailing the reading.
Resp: 8:43
